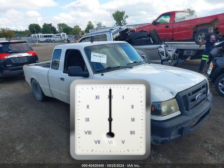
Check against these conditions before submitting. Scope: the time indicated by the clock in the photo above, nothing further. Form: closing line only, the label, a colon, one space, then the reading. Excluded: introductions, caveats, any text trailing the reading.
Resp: 6:00
